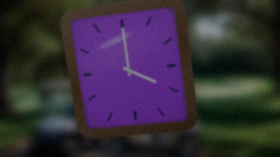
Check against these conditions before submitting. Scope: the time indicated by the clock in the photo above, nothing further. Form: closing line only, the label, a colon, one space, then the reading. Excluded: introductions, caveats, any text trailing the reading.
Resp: 4:00
